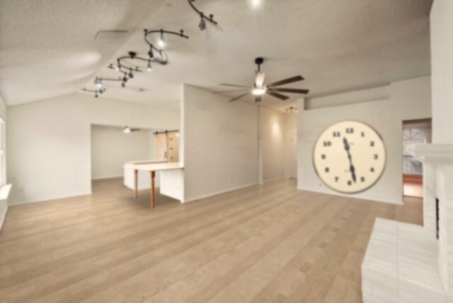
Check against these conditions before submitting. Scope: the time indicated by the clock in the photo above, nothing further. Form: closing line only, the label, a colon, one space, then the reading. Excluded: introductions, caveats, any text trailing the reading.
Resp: 11:28
